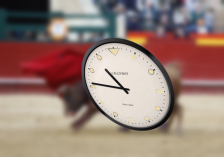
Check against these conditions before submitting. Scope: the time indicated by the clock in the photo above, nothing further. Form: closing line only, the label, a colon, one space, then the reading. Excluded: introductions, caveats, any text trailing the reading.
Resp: 10:46
